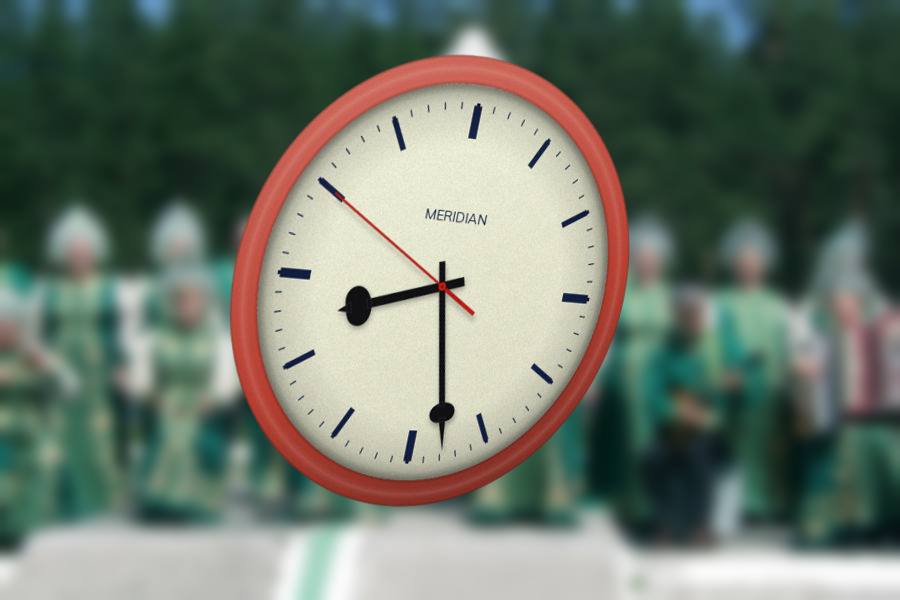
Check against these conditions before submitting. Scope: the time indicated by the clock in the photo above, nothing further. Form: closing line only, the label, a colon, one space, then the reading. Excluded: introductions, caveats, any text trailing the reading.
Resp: 8:27:50
